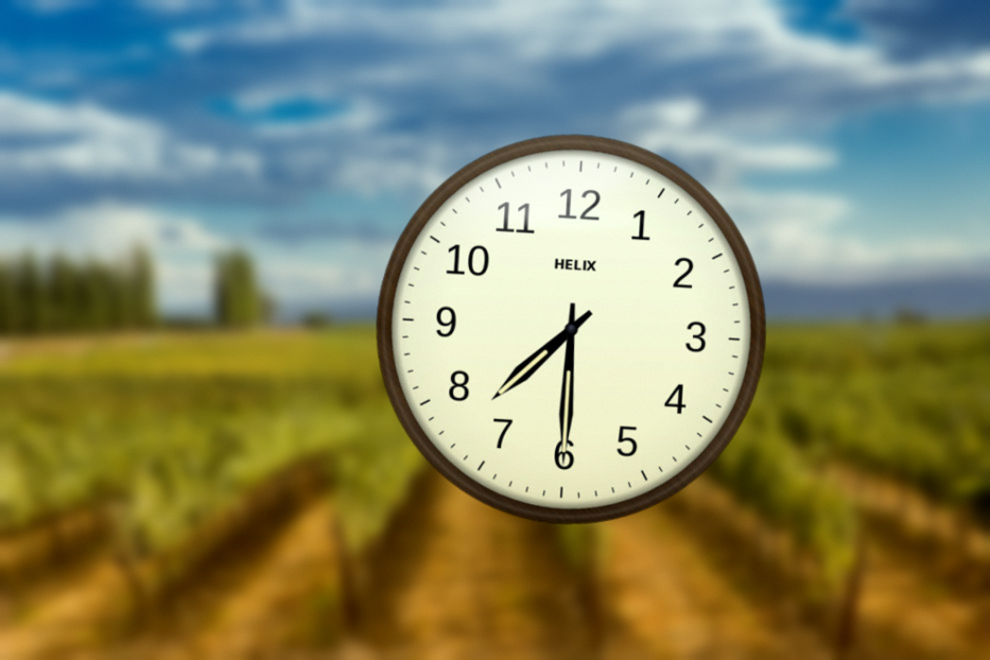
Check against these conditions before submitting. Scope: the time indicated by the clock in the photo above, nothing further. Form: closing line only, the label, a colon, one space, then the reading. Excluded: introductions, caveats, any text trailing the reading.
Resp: 7:30
